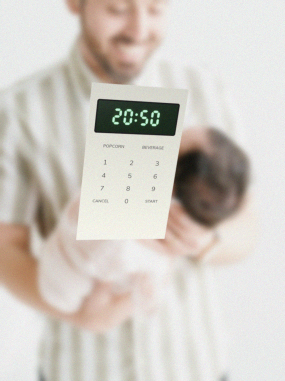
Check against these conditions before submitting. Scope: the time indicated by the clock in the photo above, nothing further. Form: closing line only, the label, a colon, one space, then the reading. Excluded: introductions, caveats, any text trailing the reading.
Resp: 20:50
